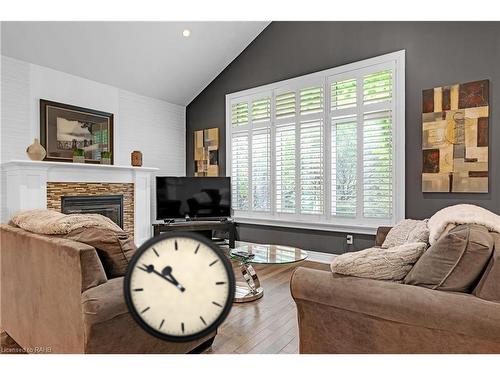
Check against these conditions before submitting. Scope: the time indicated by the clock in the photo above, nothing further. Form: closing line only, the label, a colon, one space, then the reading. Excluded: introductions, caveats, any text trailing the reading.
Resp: 10:51
